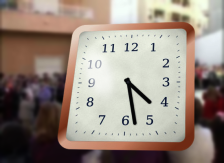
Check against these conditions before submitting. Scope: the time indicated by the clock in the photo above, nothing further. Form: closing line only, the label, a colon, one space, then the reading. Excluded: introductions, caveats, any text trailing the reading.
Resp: 4:28
